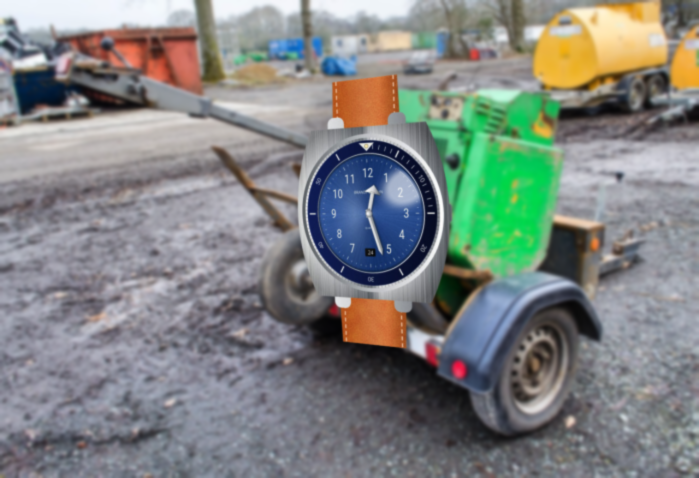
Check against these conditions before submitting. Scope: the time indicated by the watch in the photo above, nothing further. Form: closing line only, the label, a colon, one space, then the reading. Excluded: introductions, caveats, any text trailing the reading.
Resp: 12:27
